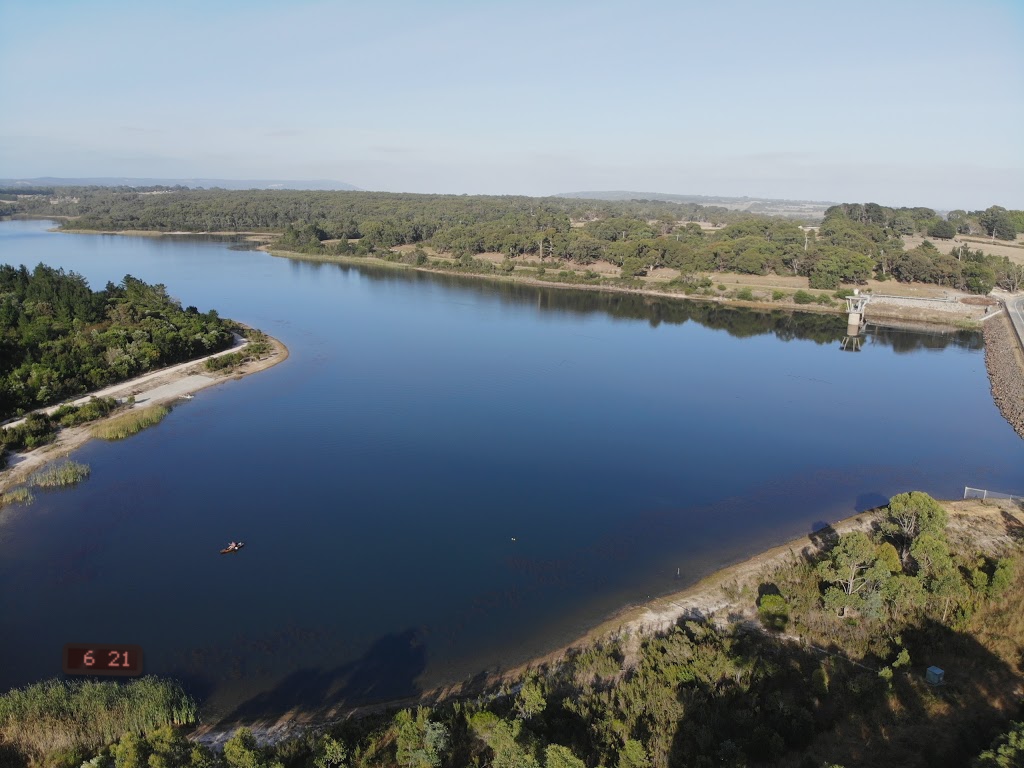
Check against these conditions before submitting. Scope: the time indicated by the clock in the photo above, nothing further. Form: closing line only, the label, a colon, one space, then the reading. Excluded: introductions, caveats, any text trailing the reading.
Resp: 6:21
